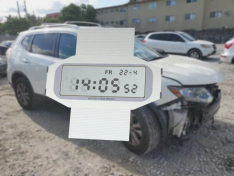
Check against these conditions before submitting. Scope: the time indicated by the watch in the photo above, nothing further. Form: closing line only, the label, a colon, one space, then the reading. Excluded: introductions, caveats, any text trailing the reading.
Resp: 14:05:52
